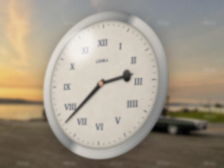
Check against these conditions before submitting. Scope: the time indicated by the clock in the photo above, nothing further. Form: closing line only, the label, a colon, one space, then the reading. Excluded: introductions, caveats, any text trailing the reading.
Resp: 2:38
